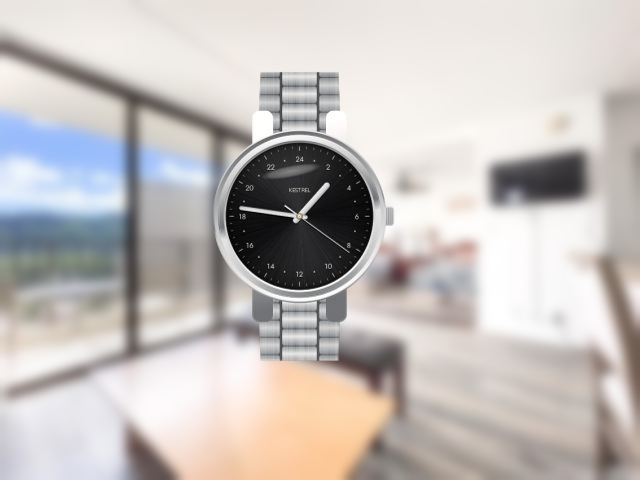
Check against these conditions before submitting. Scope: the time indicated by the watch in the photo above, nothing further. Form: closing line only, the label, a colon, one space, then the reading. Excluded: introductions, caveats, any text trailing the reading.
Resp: 2:46:21
